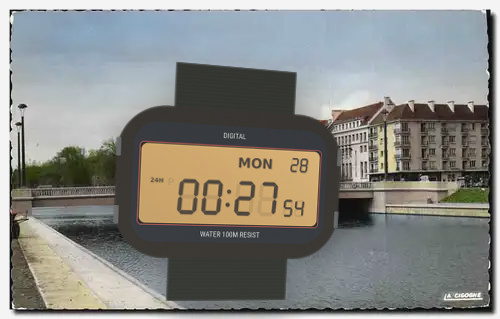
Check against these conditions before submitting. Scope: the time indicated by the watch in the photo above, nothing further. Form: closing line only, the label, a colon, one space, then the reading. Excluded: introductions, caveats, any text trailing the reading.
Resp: 0:27:54
